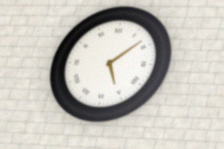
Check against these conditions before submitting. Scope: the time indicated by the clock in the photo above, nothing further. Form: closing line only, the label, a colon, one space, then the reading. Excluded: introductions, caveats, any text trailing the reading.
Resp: 5:08
